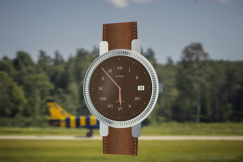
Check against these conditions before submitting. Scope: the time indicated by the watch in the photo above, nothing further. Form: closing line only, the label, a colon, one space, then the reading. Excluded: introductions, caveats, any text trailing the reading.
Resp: 5:53
